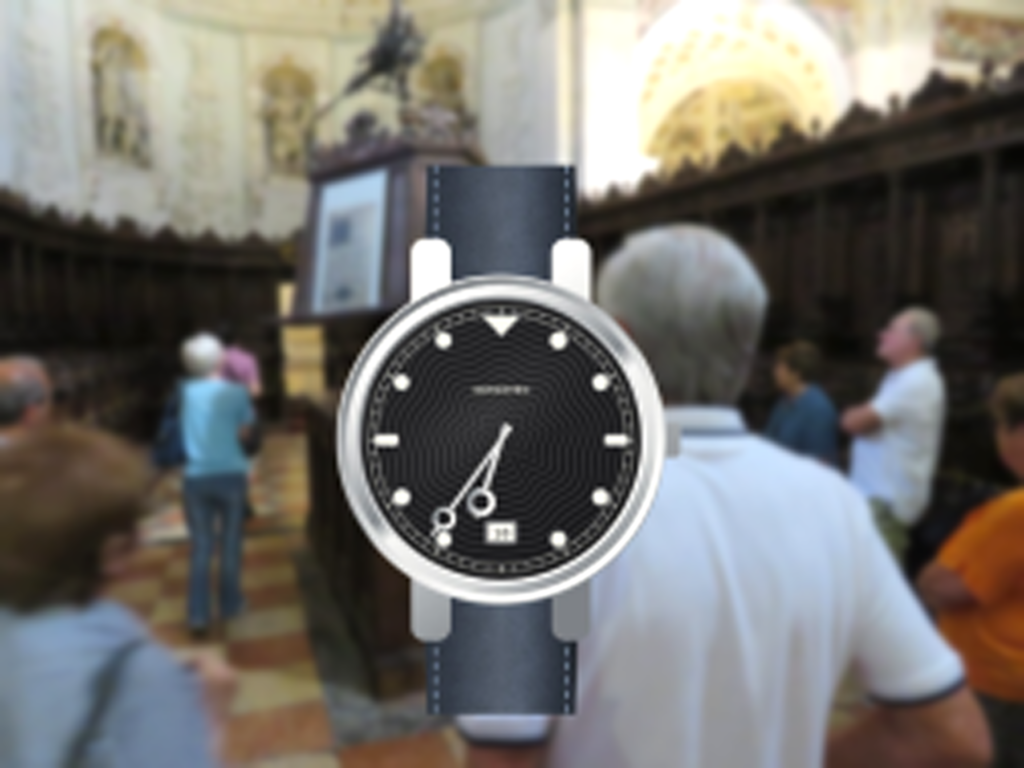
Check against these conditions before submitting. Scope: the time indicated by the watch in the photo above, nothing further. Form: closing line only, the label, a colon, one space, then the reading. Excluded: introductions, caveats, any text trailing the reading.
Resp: 6:36
